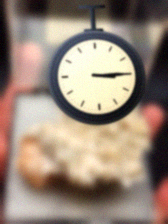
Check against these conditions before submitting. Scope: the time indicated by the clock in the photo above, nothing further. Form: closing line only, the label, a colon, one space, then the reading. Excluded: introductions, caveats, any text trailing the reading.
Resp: 3:15
